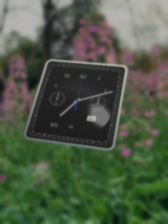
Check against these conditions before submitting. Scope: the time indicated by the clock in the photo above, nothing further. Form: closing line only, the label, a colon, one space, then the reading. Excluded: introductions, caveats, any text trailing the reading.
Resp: 7:11
